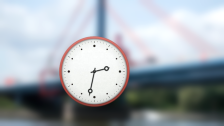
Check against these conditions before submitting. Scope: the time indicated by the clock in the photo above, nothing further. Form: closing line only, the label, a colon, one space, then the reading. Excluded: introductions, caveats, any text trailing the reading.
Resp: 2:32
